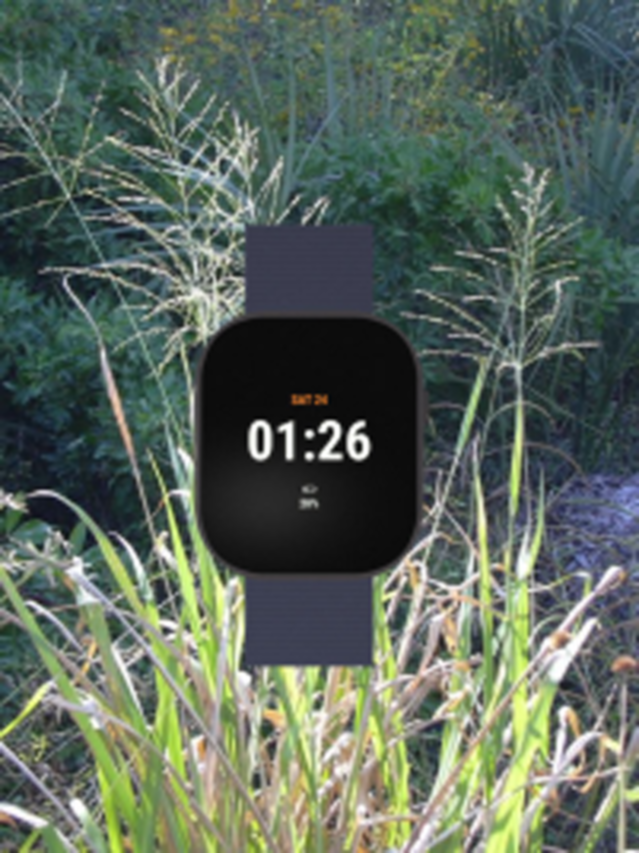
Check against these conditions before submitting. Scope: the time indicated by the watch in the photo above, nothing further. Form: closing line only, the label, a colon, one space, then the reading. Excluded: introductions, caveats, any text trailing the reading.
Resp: 1:26
